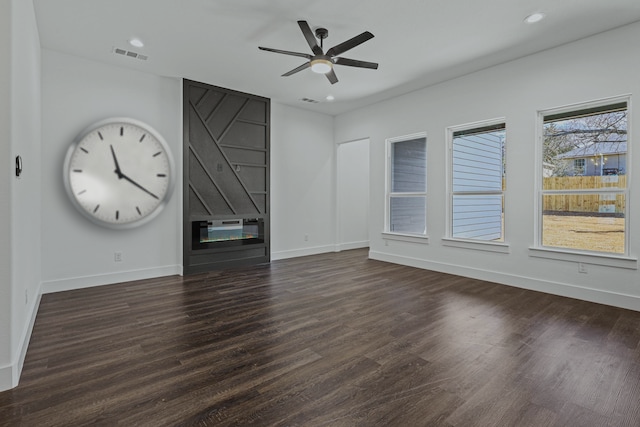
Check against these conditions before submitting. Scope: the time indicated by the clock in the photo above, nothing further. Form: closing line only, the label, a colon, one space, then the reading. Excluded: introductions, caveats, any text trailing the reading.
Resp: 11:20
